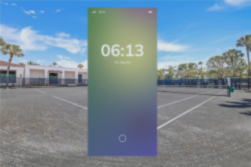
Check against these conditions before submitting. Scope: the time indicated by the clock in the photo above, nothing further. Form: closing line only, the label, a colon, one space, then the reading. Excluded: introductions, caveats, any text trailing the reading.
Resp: 6:13
